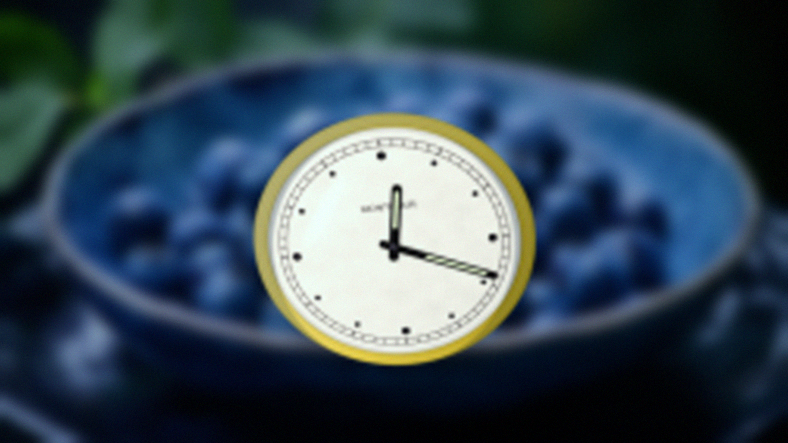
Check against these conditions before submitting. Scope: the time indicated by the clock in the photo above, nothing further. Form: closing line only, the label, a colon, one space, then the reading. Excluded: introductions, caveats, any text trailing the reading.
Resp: 12:19
